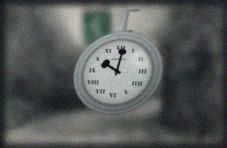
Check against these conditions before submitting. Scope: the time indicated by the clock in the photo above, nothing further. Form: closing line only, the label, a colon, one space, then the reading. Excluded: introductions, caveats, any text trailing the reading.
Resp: 10:01
